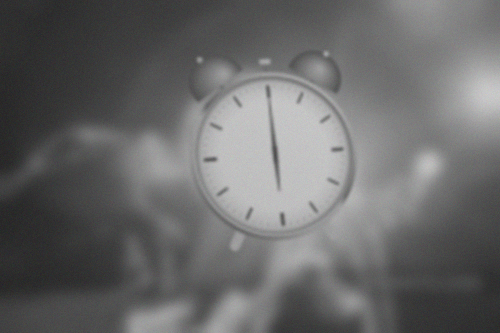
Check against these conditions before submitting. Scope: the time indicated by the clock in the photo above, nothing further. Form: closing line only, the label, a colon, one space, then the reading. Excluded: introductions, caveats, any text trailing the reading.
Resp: 6:00
